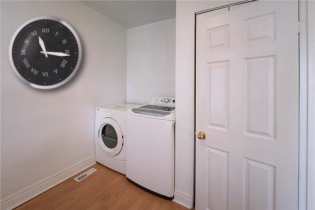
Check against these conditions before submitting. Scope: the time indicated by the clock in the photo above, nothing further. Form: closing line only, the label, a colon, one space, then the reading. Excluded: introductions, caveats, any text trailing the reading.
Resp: 11:16
